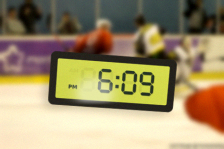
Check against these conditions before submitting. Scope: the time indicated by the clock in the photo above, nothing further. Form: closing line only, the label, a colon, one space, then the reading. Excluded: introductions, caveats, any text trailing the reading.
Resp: 6:09
